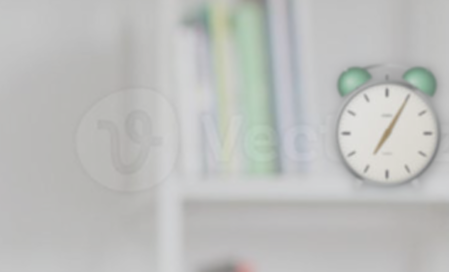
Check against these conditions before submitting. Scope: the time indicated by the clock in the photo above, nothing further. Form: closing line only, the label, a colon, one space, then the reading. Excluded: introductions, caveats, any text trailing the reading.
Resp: 7:05
